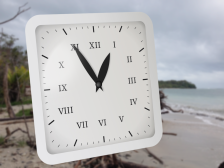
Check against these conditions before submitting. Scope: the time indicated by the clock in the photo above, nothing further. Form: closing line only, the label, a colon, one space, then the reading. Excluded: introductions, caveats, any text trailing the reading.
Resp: 12:55
